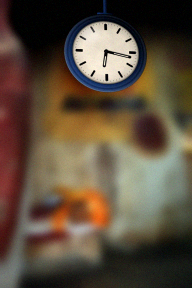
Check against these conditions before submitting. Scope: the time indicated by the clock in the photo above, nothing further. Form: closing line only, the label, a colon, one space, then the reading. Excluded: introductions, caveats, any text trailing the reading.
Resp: 6:17
